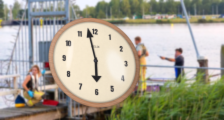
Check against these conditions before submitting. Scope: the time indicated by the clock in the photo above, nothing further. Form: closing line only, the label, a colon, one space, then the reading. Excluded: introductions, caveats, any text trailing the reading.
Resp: 5:58
